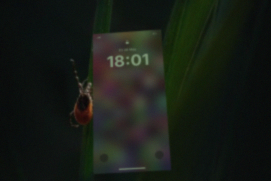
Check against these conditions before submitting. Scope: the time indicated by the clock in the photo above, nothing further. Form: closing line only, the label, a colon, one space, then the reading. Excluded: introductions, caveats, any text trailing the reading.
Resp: 18:01
